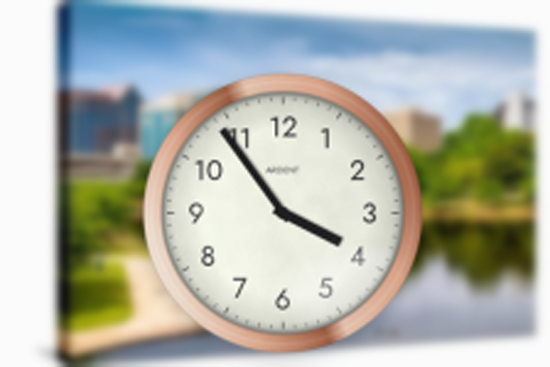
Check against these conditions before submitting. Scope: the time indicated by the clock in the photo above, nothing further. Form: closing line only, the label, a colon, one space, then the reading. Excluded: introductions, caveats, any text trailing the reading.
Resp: 3:54
